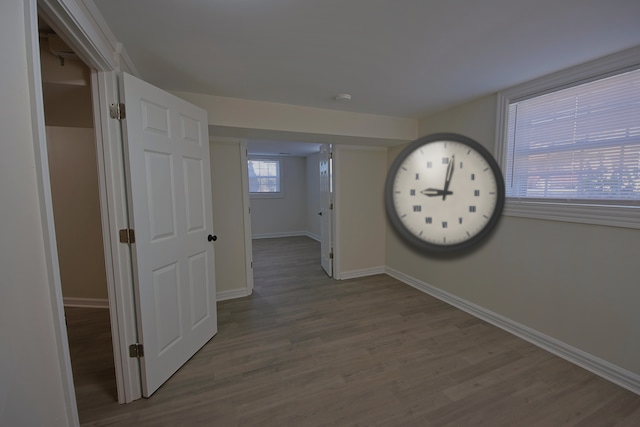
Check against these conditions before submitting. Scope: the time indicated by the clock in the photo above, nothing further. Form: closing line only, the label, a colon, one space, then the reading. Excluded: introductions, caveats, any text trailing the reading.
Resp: 9:02
